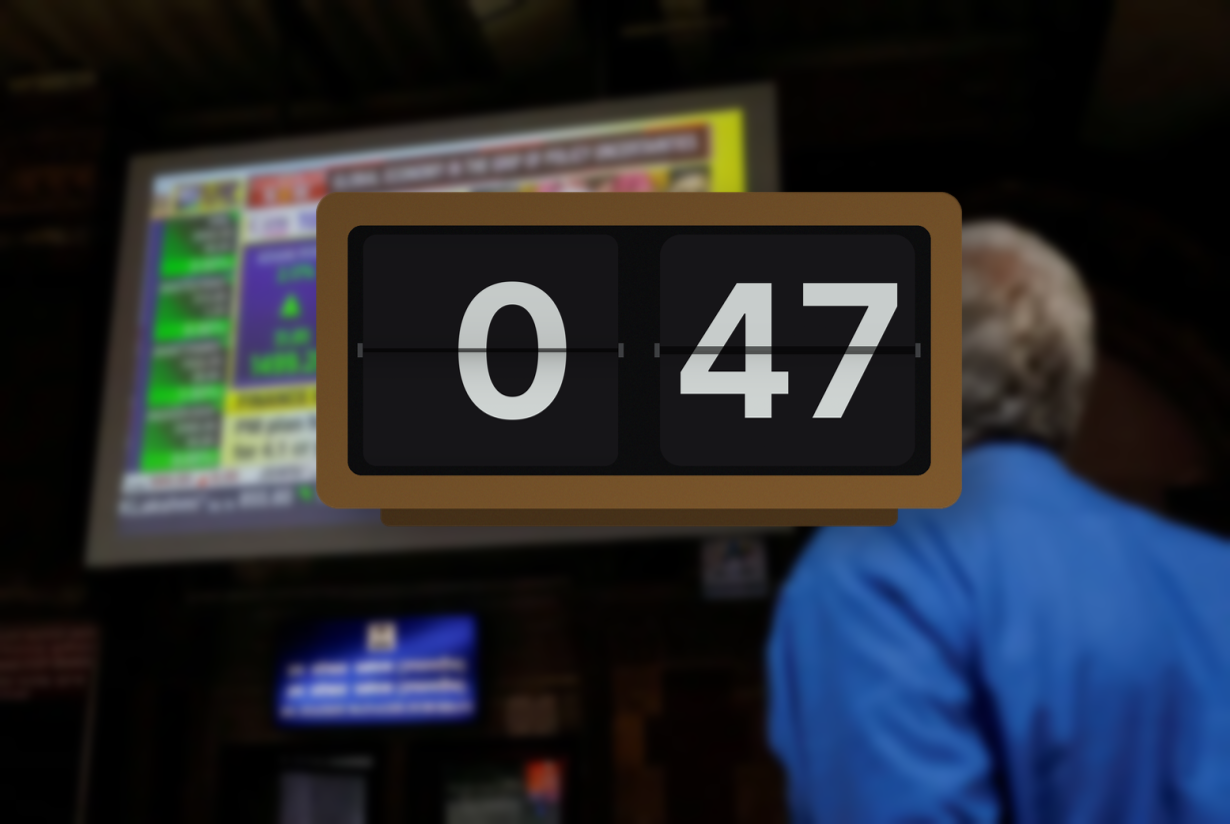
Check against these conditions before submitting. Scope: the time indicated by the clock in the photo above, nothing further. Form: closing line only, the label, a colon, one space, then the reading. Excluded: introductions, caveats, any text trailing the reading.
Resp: 0:47
